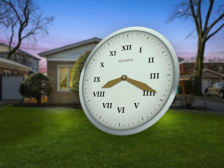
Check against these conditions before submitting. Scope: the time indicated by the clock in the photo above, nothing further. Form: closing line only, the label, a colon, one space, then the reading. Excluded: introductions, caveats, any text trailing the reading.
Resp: 8:19
